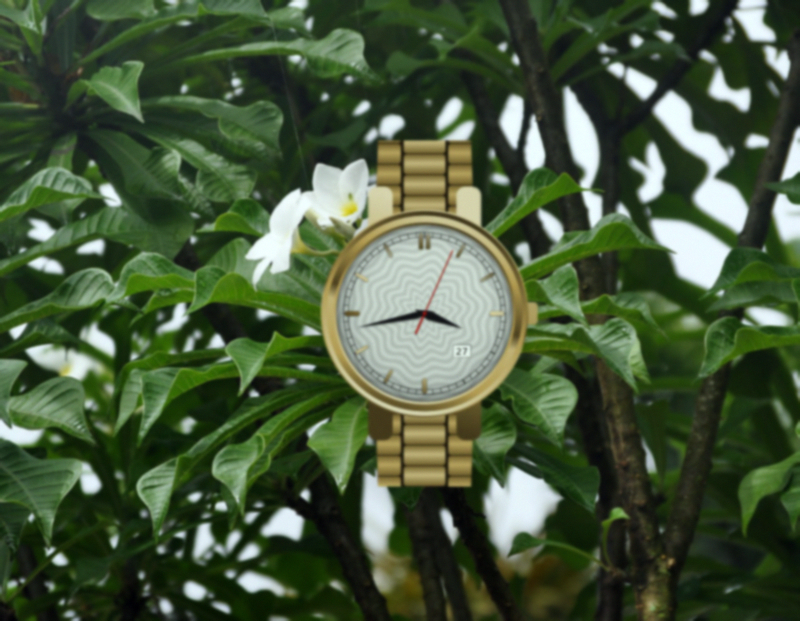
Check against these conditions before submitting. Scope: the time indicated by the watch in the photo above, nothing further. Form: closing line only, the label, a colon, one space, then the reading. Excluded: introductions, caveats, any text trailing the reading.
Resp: 3:43:04
